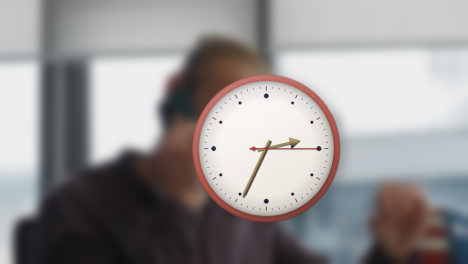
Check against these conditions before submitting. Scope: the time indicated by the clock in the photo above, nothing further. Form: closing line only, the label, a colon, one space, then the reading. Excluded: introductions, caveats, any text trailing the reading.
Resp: 2:34:15
